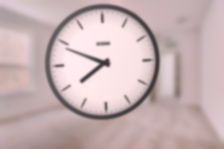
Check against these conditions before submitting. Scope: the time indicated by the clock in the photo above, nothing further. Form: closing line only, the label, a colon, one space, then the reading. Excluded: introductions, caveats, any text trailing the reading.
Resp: 7:49
